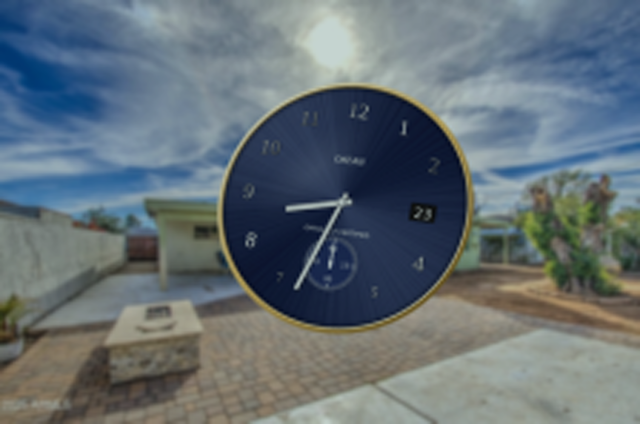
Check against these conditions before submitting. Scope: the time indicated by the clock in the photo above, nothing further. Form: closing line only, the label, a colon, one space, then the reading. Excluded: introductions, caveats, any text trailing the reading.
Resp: 8:33
